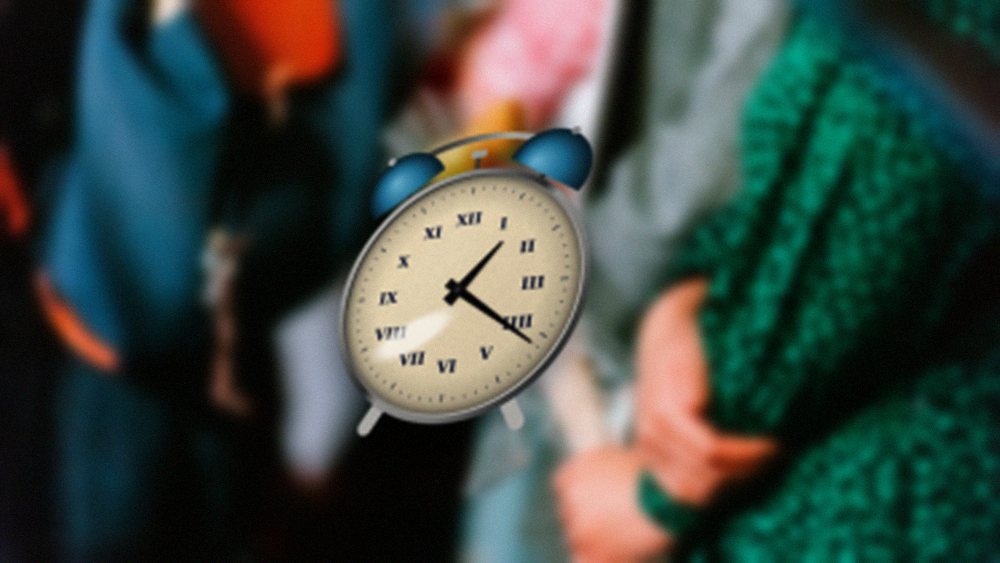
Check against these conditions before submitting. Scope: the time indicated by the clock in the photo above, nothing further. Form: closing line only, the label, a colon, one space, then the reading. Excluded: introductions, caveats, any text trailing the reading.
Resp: 1:21
